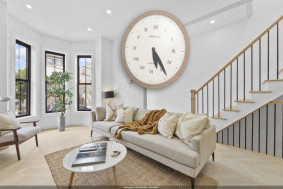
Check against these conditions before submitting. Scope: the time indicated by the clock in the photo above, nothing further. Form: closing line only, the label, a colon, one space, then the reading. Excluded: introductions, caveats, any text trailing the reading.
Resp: 5:24
